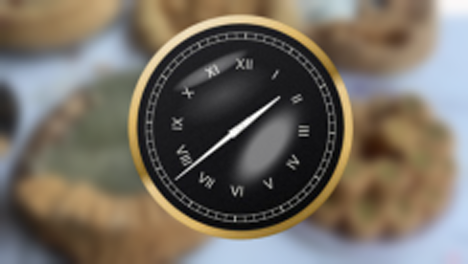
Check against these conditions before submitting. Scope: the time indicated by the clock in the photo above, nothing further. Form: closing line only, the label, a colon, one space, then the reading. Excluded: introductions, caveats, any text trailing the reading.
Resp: 1:38
